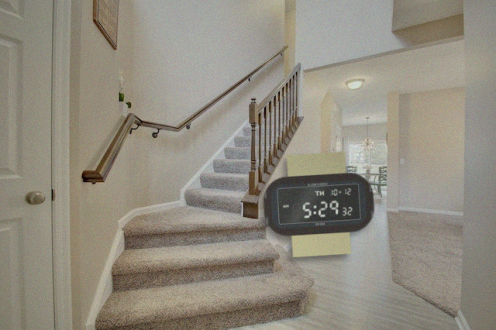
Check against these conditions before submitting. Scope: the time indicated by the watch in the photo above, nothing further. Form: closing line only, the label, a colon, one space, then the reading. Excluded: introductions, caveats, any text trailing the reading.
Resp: 5:29:32
